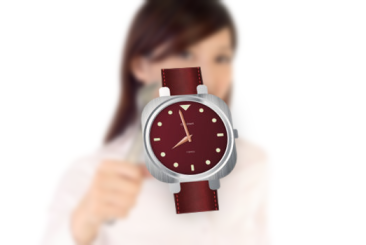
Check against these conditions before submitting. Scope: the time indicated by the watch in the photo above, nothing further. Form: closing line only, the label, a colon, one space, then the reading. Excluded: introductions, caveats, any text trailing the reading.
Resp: 7:58
